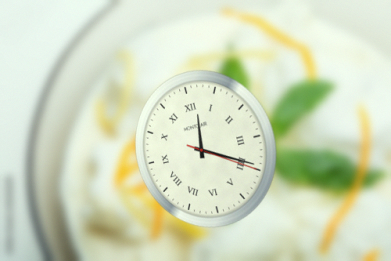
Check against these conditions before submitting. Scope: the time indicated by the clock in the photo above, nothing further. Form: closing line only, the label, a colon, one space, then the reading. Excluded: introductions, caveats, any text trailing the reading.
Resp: 12:19:20
